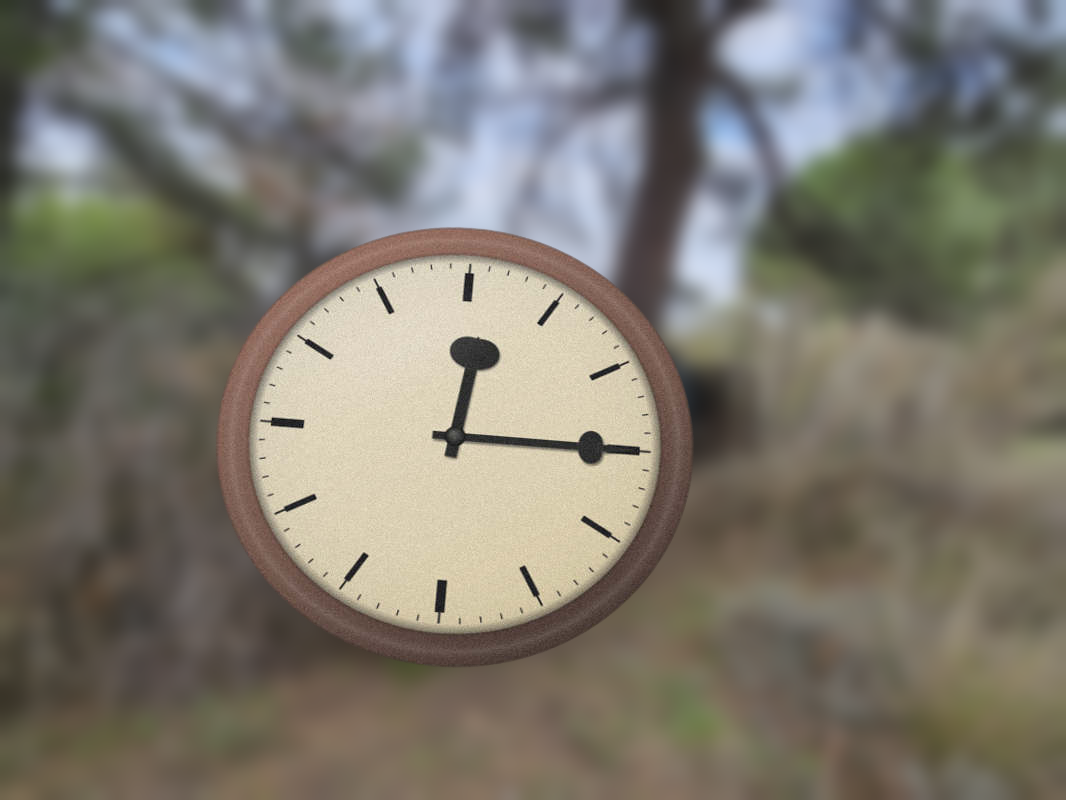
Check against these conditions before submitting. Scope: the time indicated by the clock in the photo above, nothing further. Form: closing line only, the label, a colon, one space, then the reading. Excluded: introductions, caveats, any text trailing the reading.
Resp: 12:15
